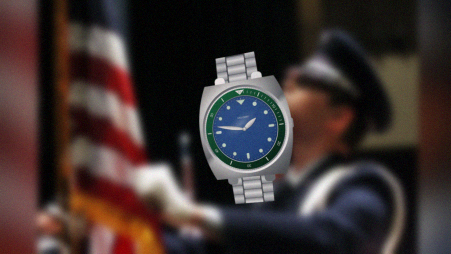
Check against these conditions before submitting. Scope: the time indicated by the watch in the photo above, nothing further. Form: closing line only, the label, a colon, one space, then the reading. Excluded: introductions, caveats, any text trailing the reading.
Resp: 1:47
